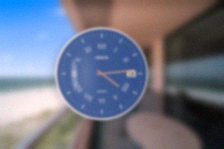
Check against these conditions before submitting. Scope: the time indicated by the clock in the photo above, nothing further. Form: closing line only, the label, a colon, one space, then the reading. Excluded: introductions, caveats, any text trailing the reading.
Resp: 4:14
